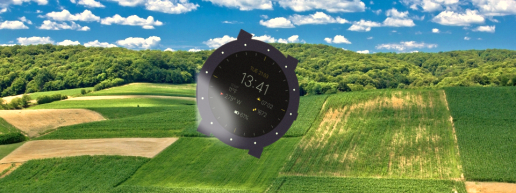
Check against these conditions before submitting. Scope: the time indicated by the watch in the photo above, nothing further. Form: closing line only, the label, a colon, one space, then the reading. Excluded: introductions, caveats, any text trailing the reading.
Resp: 13:41
